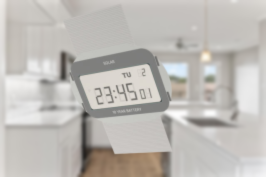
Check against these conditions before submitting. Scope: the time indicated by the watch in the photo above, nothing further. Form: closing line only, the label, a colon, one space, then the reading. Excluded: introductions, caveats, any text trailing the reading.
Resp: 23:45:01
